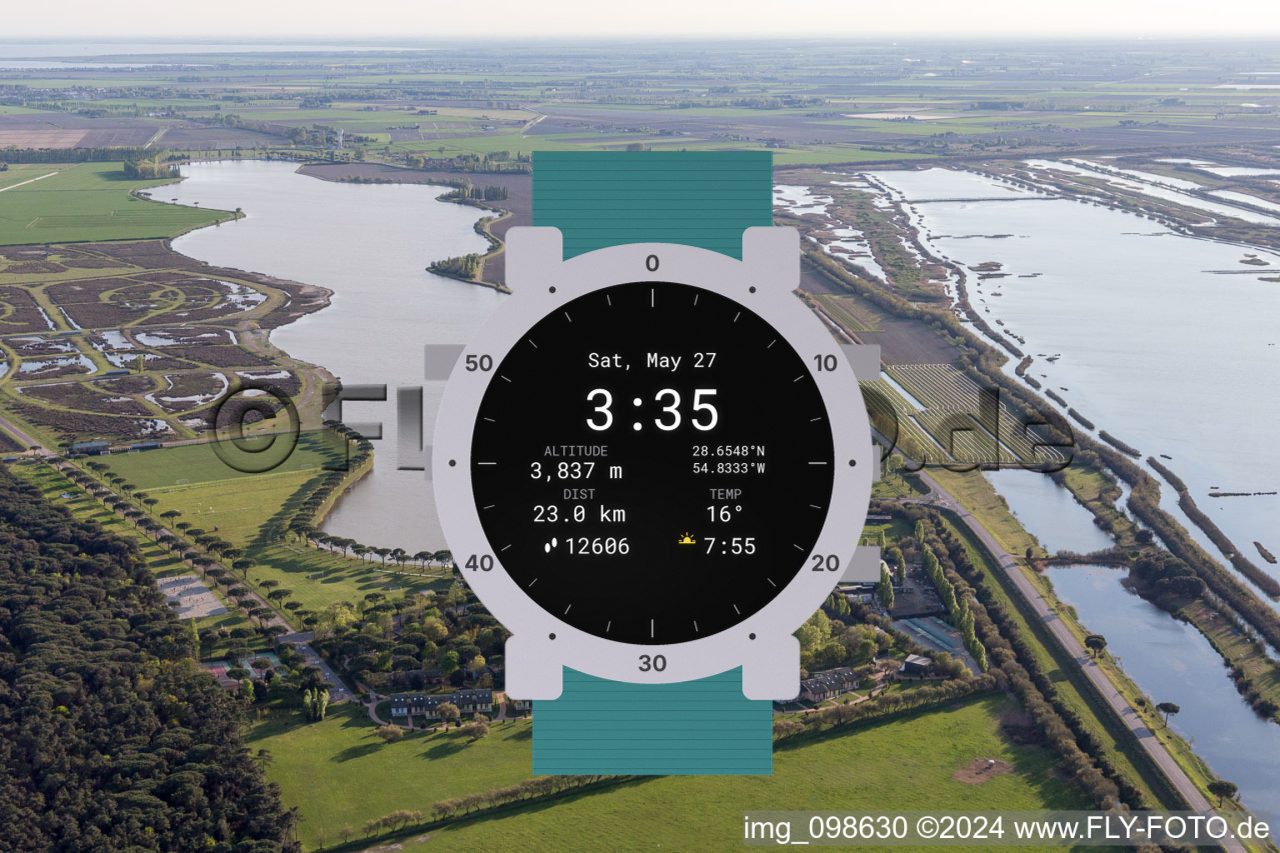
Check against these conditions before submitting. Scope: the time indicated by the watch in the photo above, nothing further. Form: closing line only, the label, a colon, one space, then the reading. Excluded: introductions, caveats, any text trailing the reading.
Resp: 3:35
